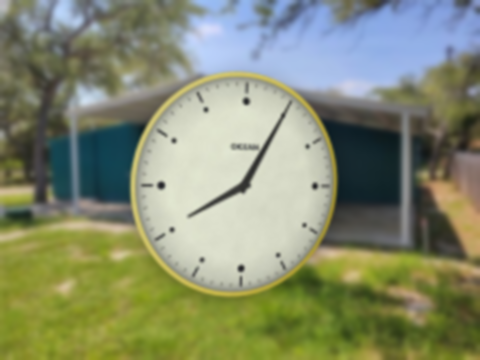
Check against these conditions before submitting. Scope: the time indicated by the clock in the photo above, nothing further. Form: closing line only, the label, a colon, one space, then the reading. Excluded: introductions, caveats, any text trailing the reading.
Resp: 8:05
